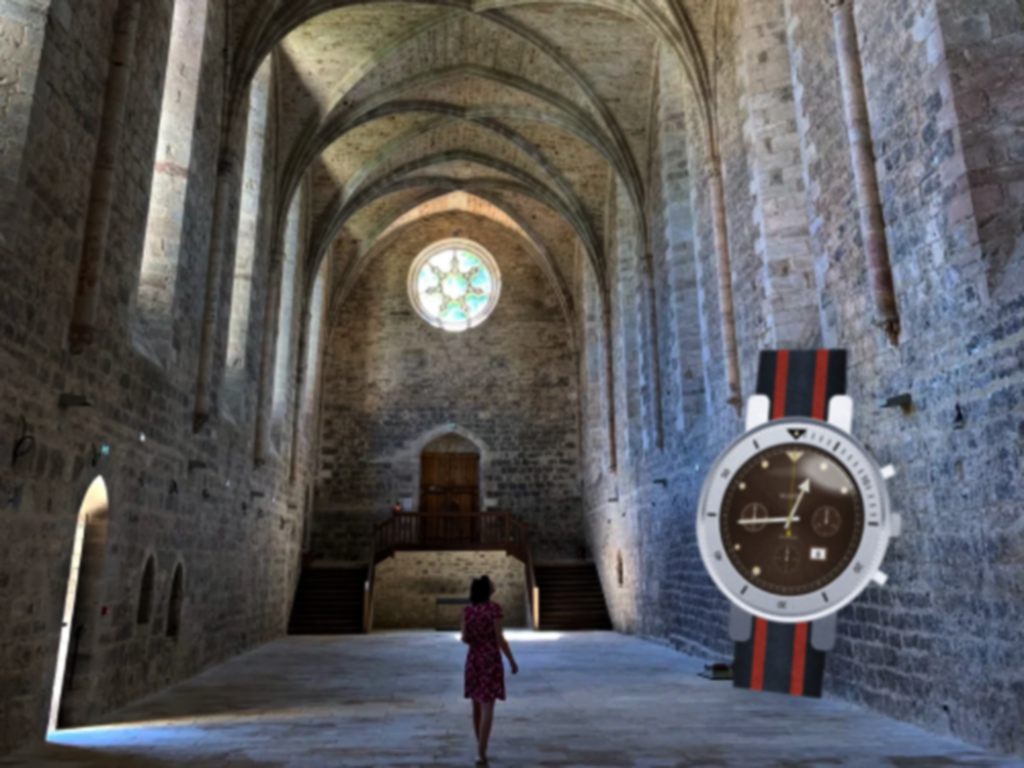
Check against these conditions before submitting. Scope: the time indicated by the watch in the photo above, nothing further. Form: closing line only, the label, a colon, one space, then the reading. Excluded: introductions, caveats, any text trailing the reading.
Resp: 12:44
